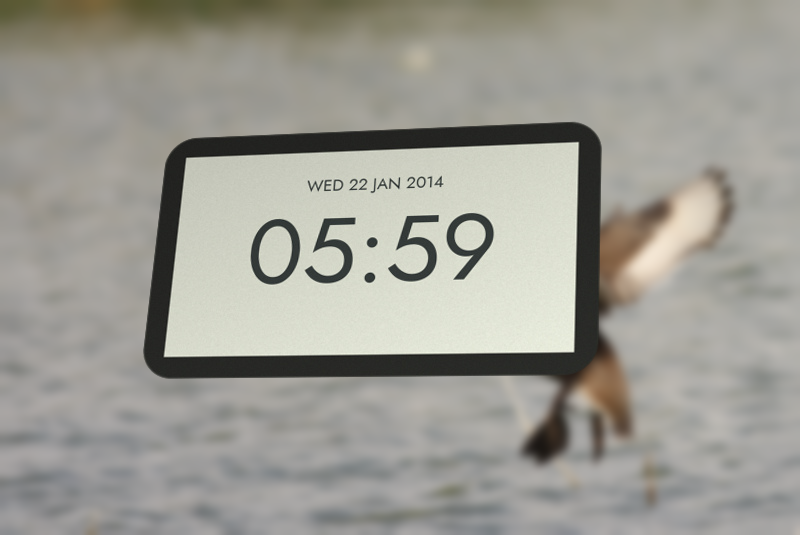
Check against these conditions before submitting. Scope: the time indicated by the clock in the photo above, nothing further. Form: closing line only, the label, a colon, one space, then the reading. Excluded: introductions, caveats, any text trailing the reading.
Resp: 5:59
